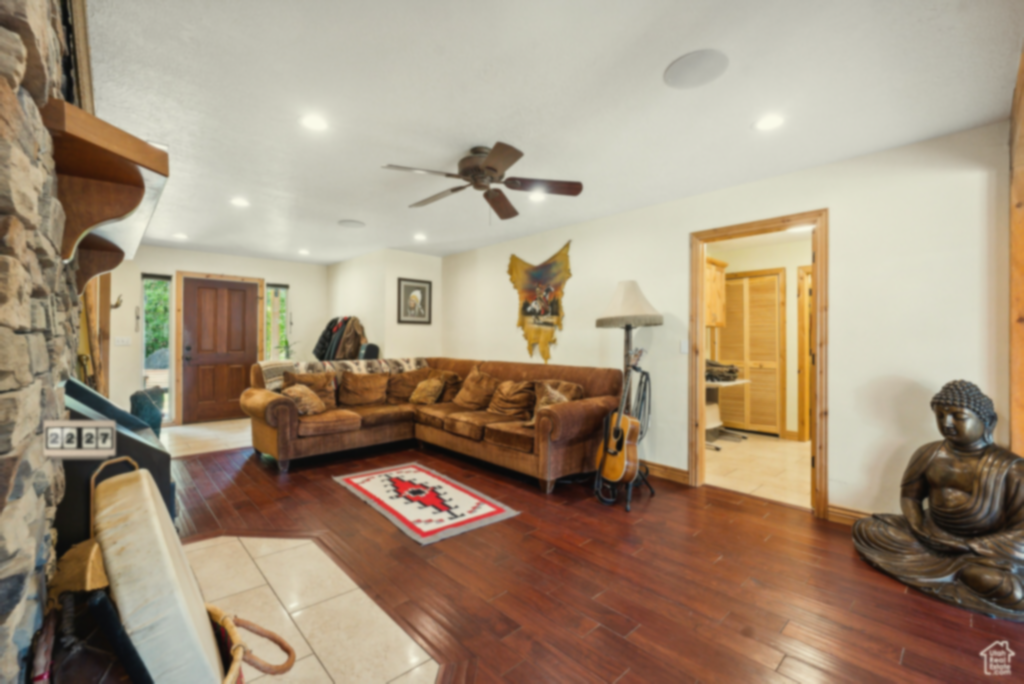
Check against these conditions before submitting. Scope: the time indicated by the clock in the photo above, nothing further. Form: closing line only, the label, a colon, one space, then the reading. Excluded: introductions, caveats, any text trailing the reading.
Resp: 22:27
